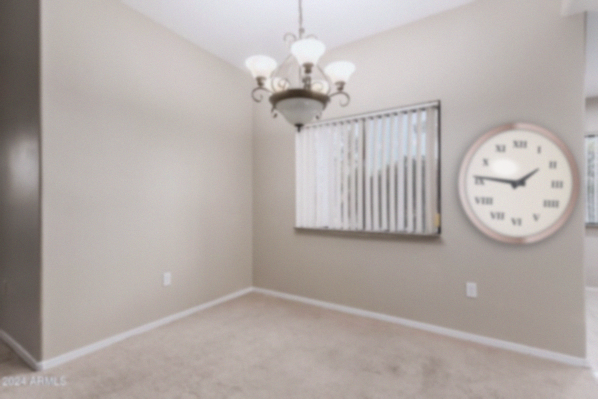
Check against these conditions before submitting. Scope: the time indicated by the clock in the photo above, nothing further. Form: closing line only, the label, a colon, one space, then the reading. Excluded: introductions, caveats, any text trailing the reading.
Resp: 1:46
